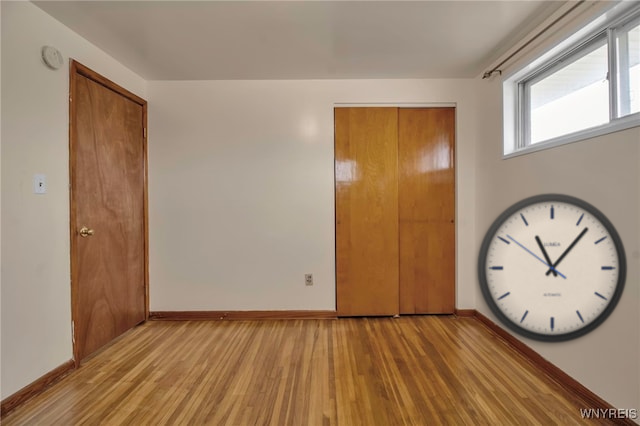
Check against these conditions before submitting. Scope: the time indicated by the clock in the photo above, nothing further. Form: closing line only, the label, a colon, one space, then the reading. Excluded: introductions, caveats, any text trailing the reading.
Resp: 11:06:51
